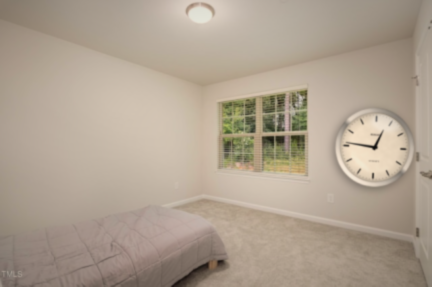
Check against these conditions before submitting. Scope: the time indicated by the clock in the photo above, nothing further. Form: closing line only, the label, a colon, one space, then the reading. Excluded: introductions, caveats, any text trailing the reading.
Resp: 12:46
